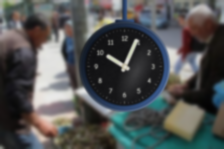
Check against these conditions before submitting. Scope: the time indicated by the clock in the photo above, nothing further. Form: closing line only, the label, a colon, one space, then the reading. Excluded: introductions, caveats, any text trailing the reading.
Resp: 10:04
